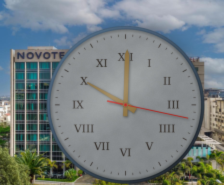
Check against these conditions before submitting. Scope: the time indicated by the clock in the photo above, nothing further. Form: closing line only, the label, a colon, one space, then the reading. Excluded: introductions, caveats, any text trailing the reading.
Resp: 10:00:17
